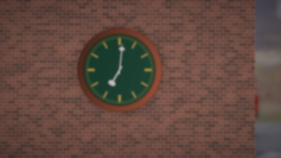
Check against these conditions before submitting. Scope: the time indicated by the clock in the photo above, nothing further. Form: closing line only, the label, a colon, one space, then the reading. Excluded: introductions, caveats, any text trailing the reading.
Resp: 7:01
